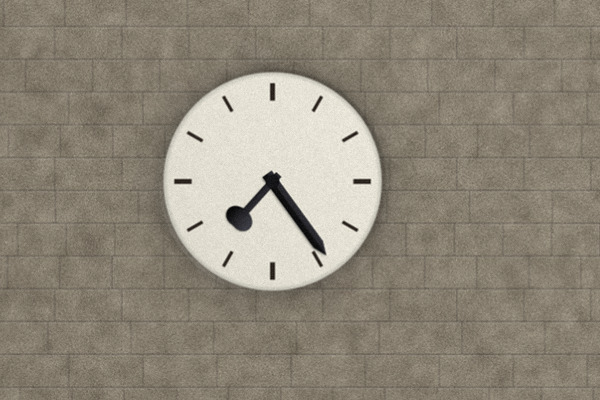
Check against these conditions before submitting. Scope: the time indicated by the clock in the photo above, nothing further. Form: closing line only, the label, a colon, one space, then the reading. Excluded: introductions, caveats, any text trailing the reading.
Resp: 7:24
